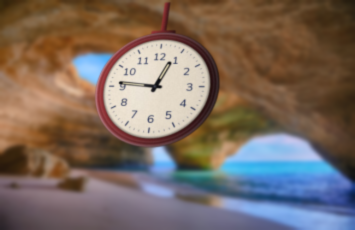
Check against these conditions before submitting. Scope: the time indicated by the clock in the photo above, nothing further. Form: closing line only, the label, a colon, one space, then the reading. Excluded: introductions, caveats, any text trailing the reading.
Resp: 12:46
